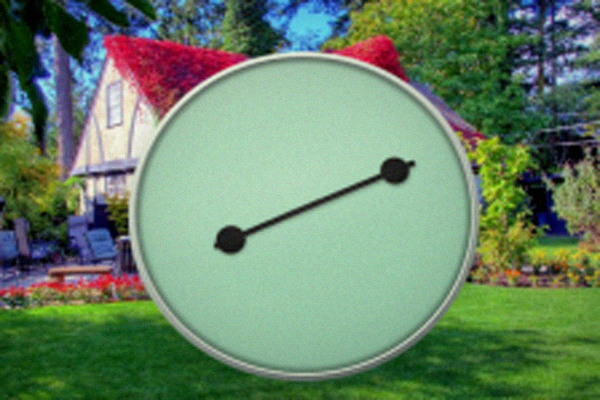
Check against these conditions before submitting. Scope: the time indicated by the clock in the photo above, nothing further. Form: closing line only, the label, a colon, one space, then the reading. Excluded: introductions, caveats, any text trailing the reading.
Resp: 8:11
